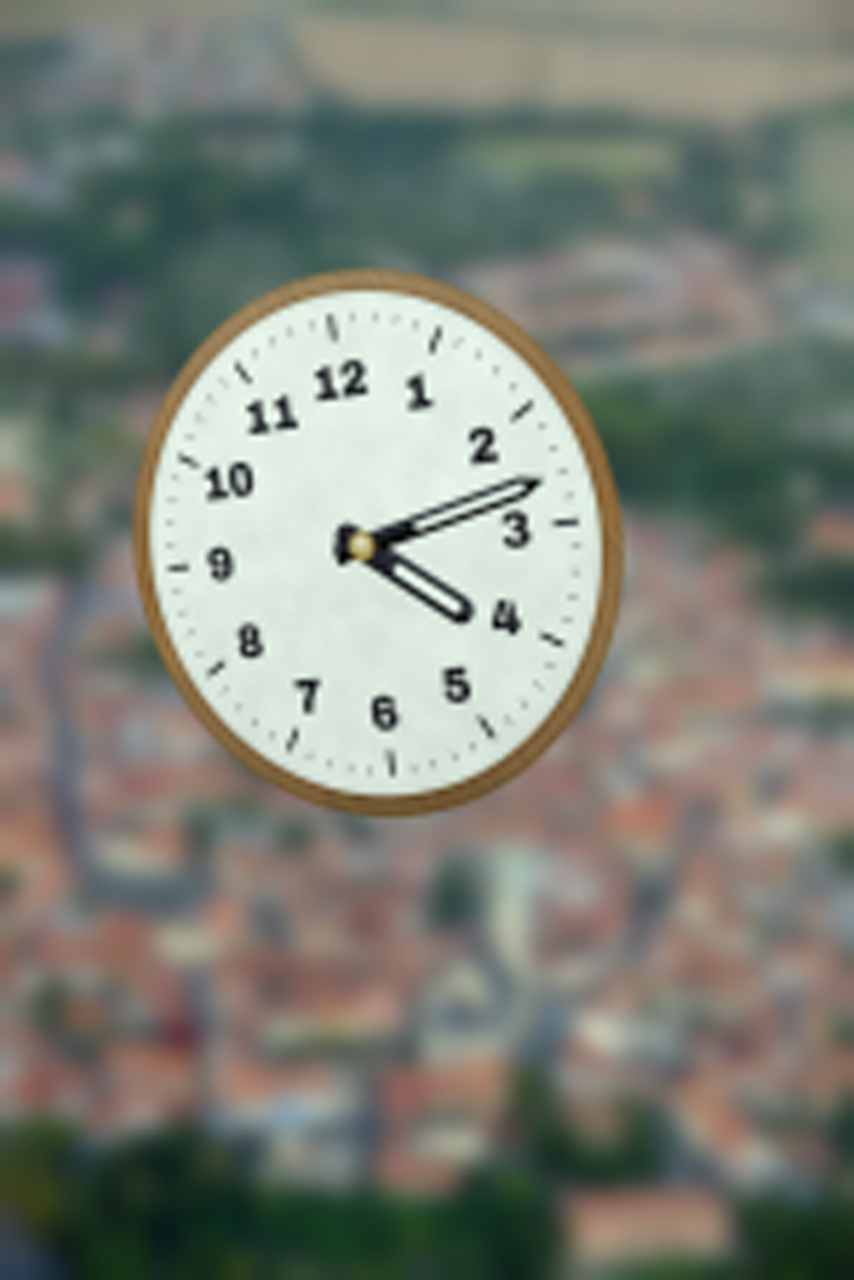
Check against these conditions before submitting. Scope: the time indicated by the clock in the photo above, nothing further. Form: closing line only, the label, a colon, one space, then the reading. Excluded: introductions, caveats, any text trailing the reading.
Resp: 4:13
